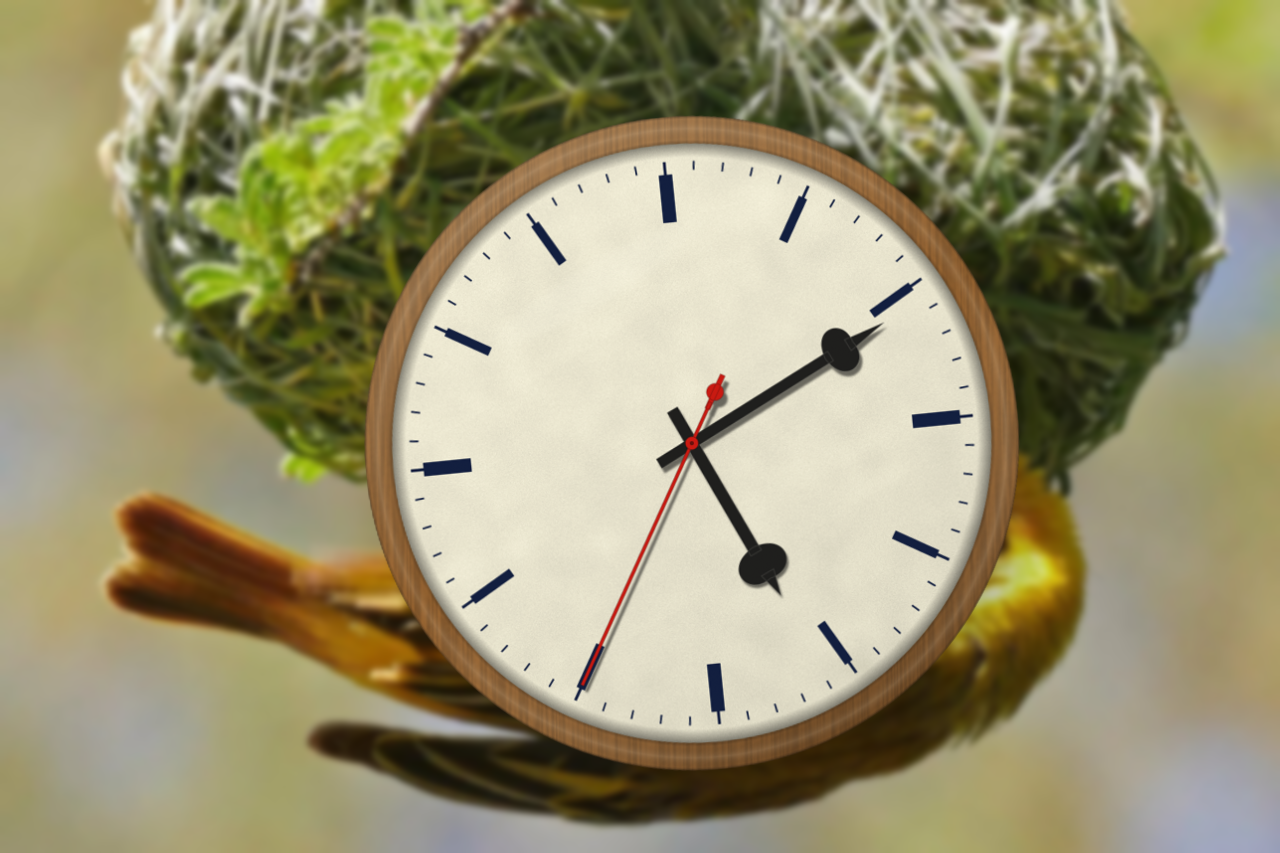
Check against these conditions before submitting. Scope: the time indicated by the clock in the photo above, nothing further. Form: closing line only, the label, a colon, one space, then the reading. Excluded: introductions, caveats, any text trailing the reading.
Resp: 5:10:35
